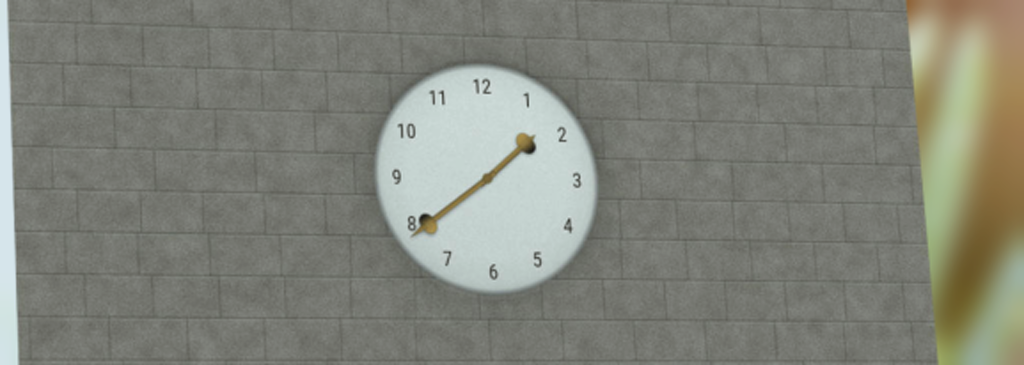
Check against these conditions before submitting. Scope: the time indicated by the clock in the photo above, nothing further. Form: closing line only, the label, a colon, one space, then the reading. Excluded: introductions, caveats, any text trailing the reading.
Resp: 1:39
